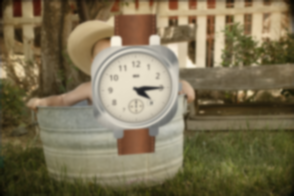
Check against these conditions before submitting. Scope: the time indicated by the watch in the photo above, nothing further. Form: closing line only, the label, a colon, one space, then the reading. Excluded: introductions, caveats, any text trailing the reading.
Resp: 4:15
